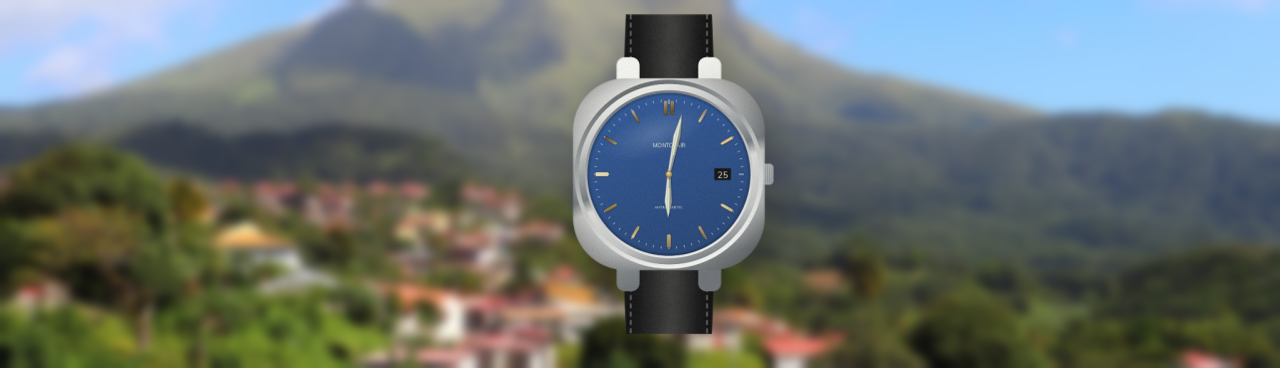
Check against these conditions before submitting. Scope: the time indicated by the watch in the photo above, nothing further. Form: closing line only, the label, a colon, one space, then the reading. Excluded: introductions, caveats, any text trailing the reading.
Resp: 6:02
